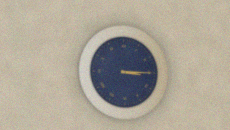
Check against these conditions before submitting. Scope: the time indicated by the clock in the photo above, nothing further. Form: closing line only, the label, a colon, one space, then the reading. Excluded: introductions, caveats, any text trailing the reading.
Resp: 3:15
